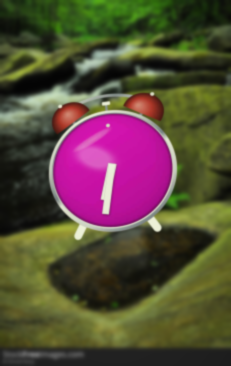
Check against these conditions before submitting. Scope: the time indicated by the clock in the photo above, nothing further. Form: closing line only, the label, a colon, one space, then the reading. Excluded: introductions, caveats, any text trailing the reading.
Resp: 6:32
